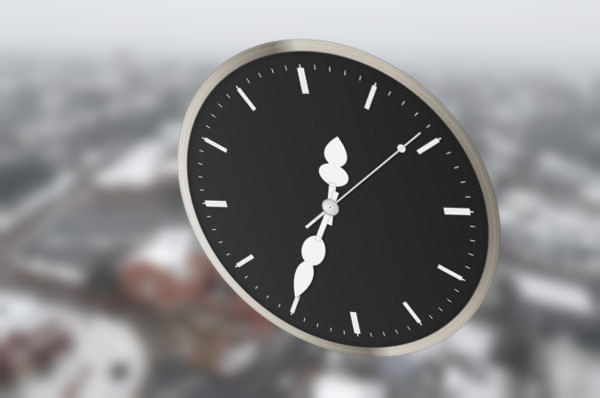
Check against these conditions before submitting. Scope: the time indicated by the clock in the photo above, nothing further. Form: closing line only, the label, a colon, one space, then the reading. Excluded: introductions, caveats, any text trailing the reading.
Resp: 12:35:09
